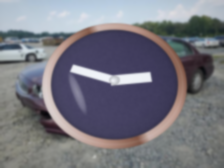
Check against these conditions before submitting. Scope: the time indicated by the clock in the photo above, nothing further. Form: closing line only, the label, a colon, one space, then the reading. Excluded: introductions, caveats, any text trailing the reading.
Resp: 2:48
